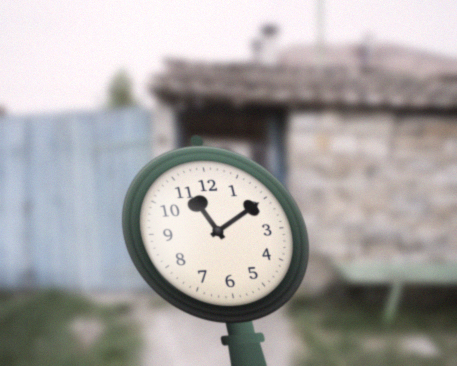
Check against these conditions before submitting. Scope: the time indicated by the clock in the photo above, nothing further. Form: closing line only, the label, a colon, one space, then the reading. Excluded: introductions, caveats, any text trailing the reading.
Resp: 11:10
